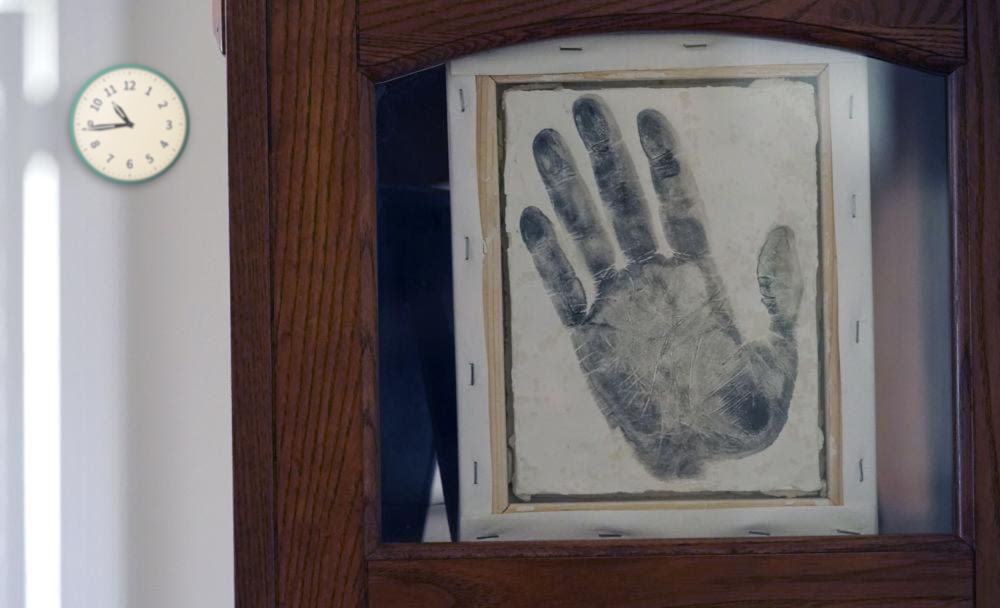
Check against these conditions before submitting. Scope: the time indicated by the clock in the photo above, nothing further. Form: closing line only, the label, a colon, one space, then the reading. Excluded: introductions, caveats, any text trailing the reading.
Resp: 10:44
